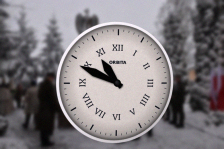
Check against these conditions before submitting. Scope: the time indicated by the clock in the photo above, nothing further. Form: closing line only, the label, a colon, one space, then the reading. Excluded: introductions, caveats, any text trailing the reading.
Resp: 10:49
